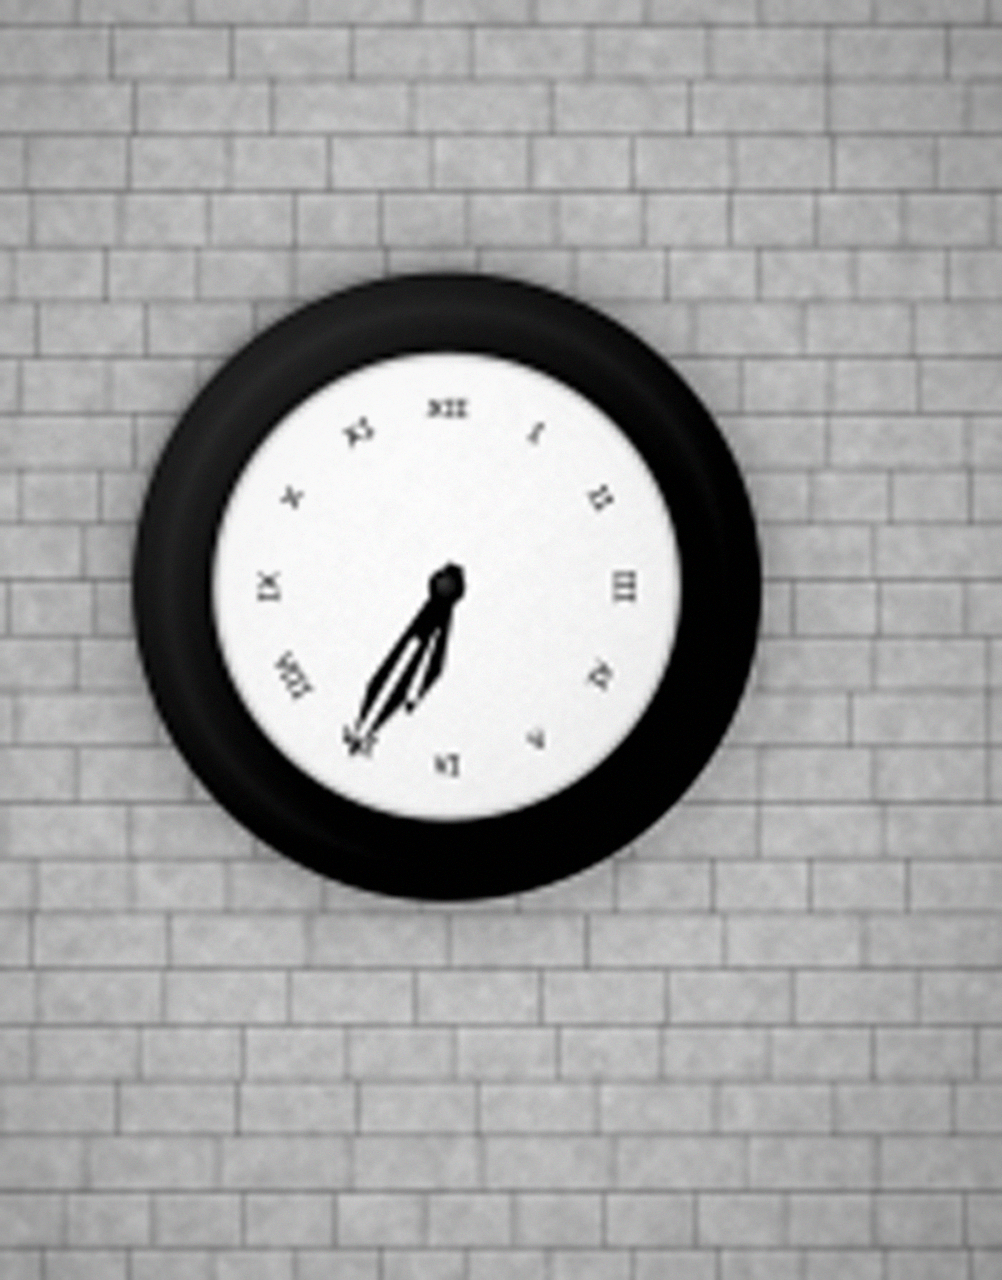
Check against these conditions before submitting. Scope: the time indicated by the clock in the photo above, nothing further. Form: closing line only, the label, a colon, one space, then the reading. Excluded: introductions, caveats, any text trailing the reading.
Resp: 6:35
